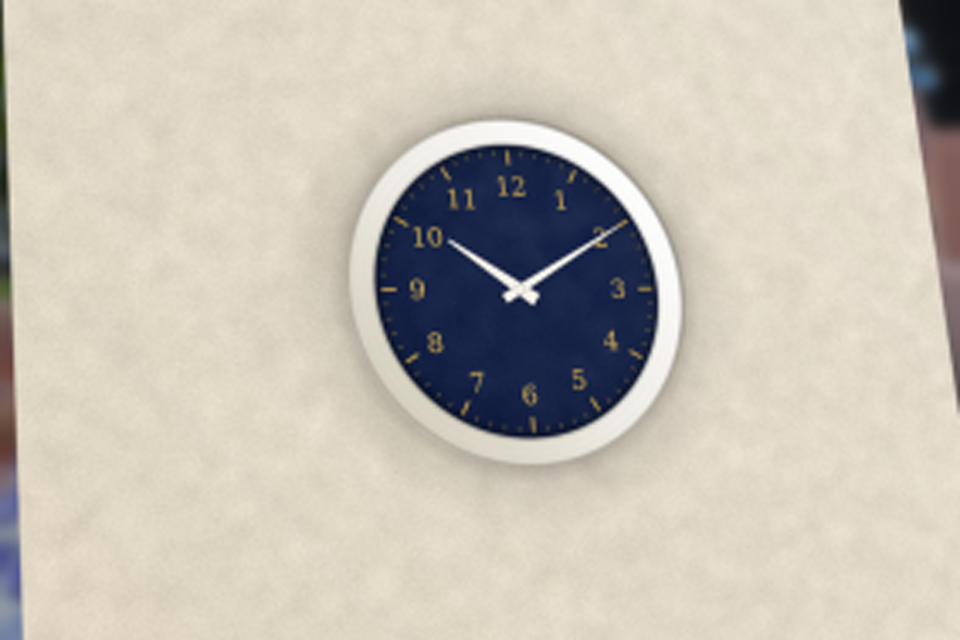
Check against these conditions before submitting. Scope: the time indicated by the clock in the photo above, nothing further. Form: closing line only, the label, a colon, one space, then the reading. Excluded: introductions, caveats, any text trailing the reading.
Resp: 10:10
